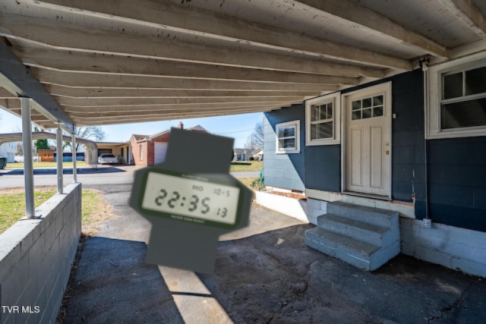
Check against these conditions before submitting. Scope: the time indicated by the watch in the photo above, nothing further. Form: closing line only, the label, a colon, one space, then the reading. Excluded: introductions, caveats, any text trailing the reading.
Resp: 22:35:13
